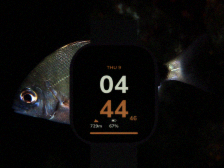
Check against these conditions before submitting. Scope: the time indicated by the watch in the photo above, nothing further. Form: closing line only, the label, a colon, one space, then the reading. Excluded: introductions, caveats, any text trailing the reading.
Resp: 4:44
